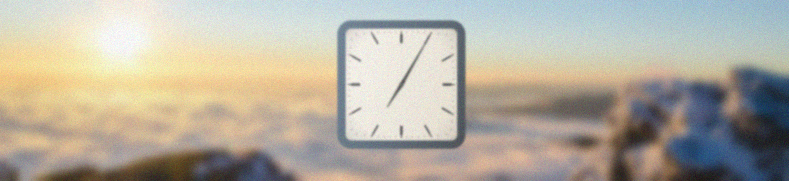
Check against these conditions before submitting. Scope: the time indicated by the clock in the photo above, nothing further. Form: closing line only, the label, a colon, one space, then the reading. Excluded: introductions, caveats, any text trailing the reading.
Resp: 7:05
